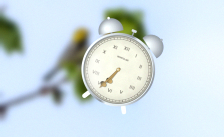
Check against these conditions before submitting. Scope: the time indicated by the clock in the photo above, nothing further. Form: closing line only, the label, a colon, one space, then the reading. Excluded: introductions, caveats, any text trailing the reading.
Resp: 6:34
